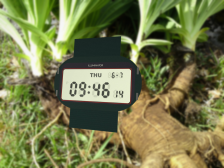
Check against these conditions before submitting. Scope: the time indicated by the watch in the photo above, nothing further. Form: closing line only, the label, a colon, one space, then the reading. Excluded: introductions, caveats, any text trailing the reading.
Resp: 9:46:14
